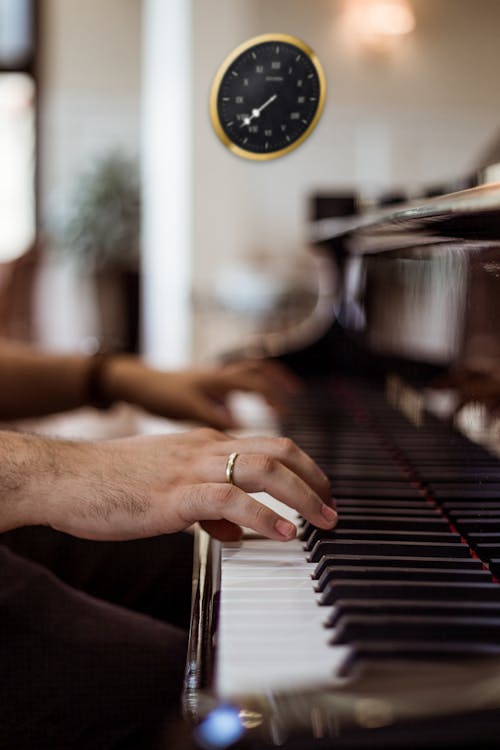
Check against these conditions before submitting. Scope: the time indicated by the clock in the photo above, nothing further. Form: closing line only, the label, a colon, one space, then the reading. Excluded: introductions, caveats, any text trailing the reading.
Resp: 7:38
